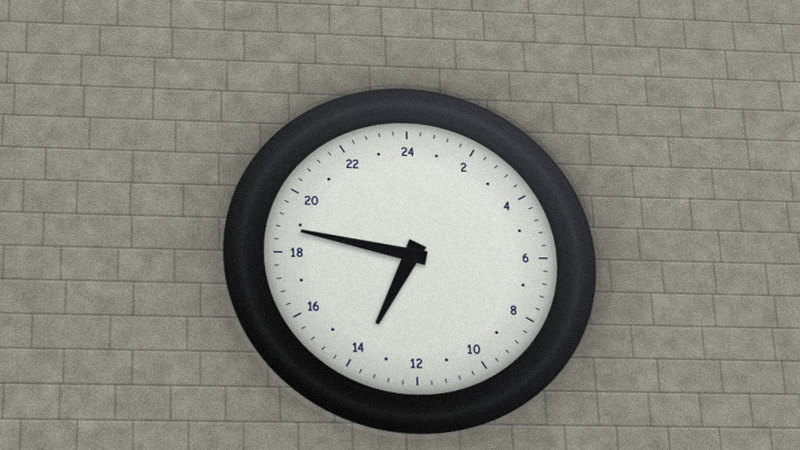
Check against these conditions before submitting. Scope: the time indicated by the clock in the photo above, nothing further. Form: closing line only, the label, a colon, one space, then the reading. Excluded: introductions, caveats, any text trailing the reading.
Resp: 13:47
